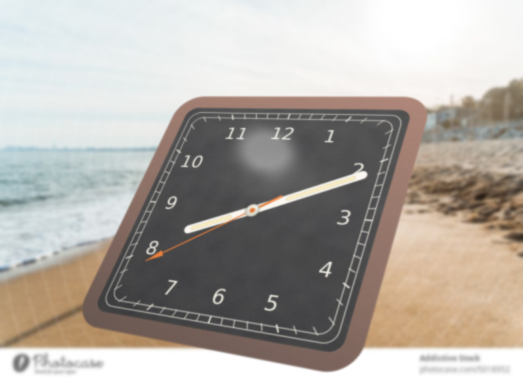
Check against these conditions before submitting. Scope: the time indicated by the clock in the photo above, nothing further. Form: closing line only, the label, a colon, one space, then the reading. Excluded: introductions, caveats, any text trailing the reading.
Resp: 8:10:39
